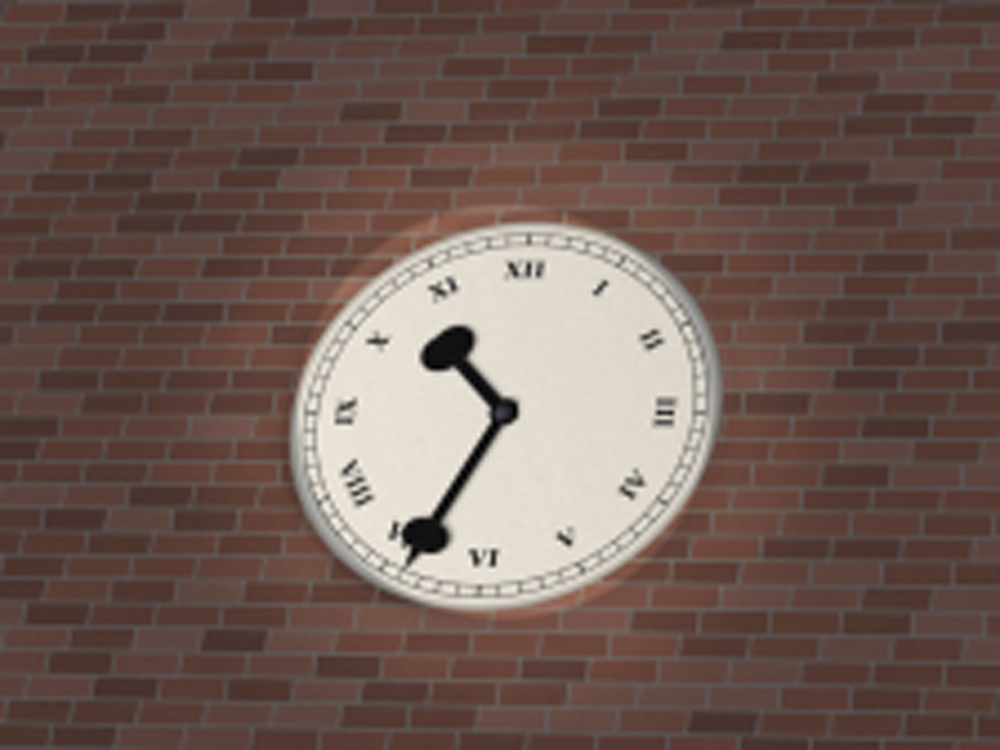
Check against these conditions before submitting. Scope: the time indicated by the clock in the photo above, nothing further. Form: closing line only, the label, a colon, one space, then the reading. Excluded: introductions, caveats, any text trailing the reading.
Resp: 10:34
